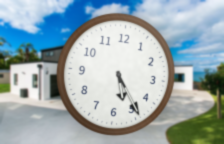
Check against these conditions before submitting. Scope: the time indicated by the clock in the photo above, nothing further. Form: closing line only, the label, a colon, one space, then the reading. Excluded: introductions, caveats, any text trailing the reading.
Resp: 5:24
